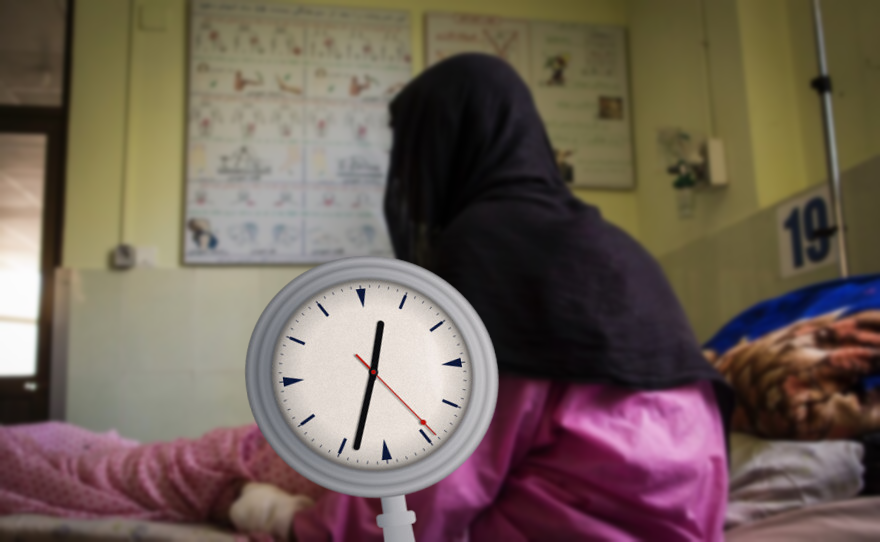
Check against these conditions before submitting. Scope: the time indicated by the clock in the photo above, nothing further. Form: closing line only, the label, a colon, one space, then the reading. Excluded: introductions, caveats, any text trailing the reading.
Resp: 12:33:24
